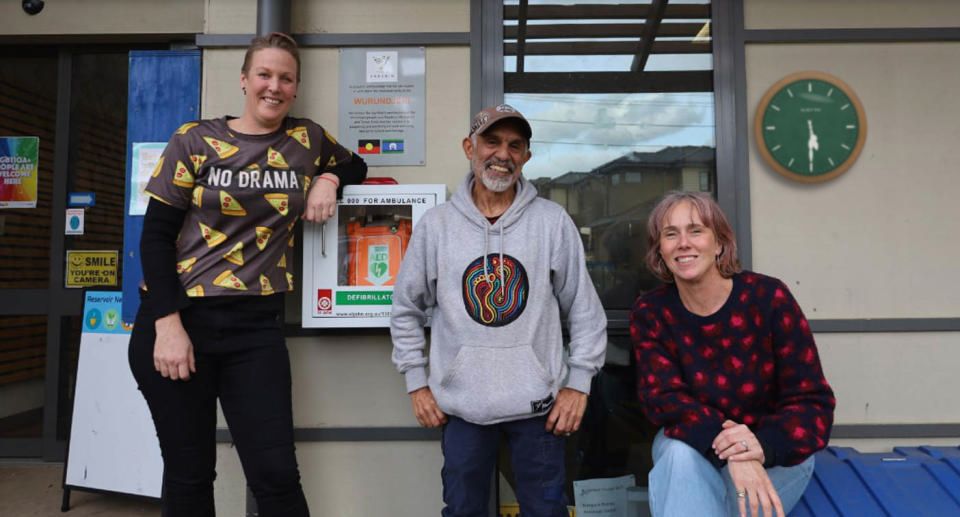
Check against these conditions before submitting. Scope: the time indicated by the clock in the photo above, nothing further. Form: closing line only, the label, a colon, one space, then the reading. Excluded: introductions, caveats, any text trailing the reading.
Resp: 5:30
